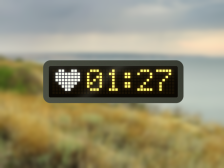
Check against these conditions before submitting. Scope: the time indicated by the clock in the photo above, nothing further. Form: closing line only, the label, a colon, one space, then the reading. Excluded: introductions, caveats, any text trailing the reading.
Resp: 1:27
